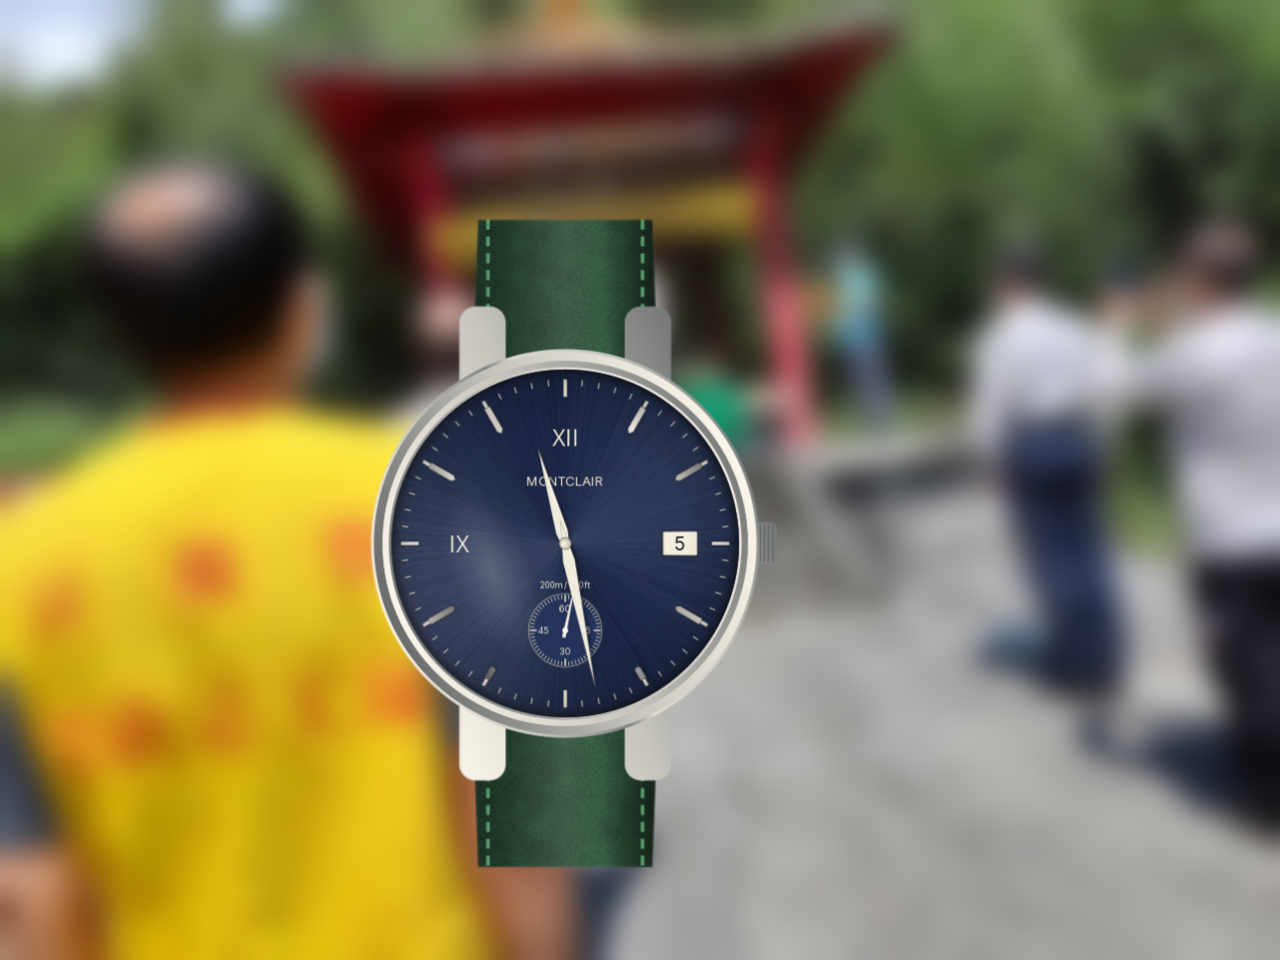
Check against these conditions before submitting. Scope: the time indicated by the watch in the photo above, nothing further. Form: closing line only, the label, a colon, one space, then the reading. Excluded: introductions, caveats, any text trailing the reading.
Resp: 11:28:02
